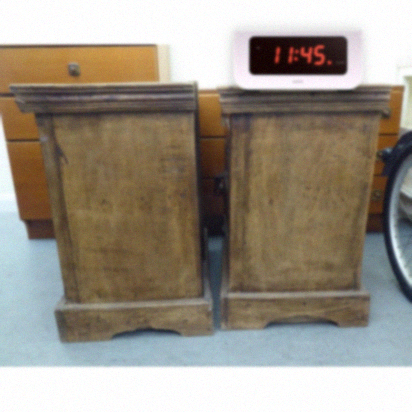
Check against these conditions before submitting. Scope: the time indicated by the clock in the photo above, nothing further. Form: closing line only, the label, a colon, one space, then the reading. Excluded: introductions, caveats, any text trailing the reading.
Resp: 11:45
